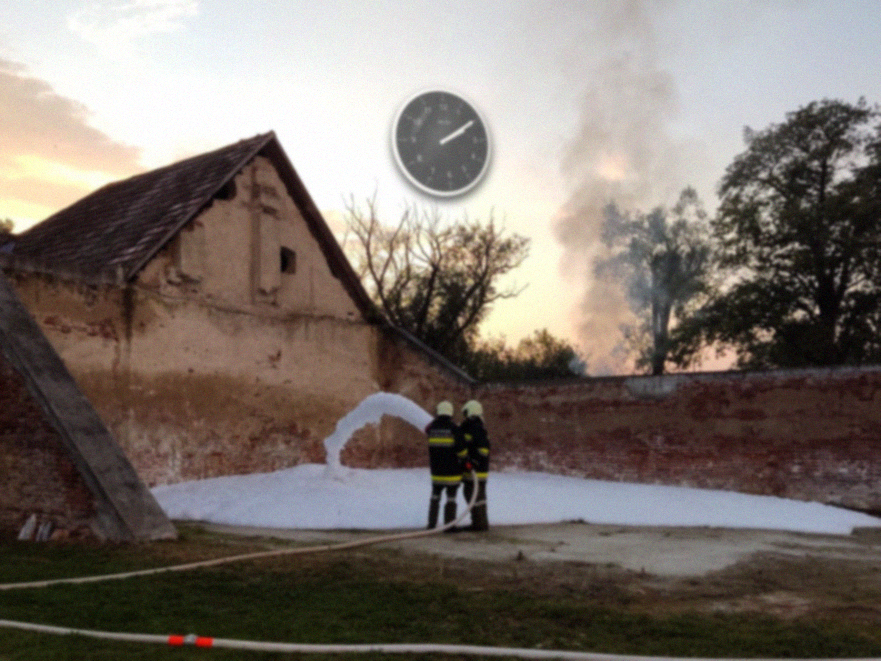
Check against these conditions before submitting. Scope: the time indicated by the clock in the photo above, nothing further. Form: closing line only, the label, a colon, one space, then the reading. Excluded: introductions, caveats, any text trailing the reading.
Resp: 2:10
